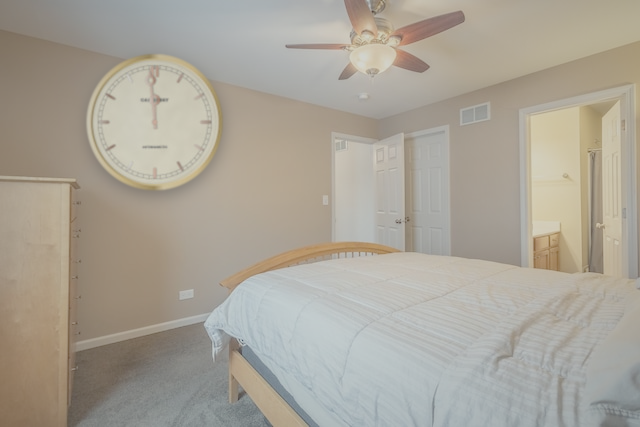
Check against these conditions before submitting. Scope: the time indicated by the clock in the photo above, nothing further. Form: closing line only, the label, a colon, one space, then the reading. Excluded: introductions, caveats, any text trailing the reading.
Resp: 11:59
